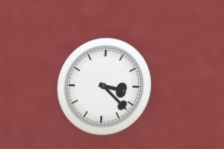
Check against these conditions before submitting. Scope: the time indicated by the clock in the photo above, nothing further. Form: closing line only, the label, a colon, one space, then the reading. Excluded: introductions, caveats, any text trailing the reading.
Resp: 3:22
